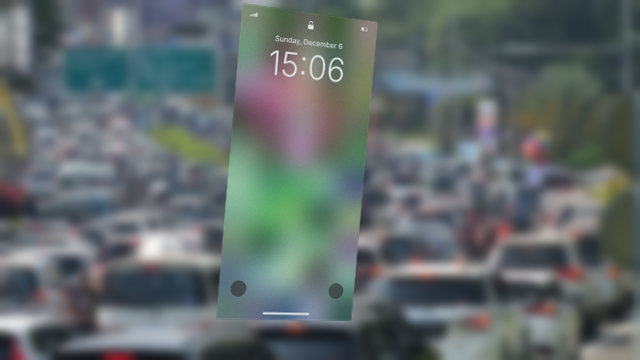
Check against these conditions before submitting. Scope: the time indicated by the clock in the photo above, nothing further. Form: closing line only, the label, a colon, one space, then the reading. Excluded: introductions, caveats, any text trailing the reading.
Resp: 15:06
